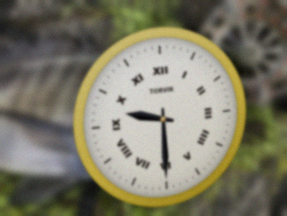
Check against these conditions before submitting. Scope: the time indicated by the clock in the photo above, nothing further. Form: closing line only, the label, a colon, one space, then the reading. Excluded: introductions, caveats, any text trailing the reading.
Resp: 9:30
